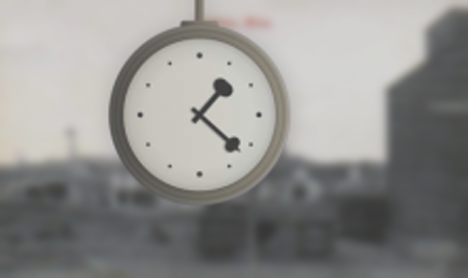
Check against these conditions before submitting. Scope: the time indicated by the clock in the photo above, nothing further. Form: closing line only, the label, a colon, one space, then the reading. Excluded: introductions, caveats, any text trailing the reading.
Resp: 1:22
